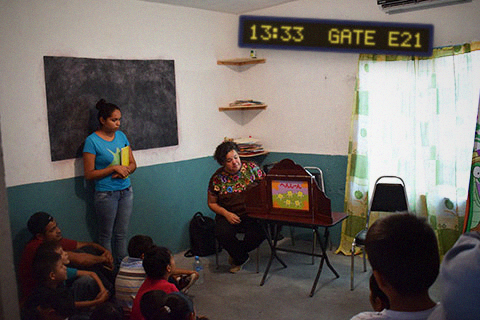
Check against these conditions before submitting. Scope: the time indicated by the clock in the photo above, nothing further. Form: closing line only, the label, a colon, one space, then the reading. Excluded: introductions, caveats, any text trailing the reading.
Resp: 13:33
